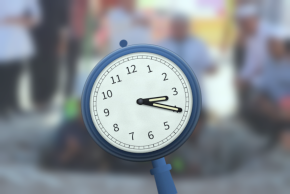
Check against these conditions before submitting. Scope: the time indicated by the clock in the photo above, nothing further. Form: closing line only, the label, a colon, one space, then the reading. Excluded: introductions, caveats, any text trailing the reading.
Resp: 3:20
